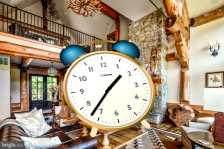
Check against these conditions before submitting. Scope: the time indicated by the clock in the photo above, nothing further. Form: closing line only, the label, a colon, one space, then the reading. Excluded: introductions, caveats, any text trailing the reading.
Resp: 1:37
